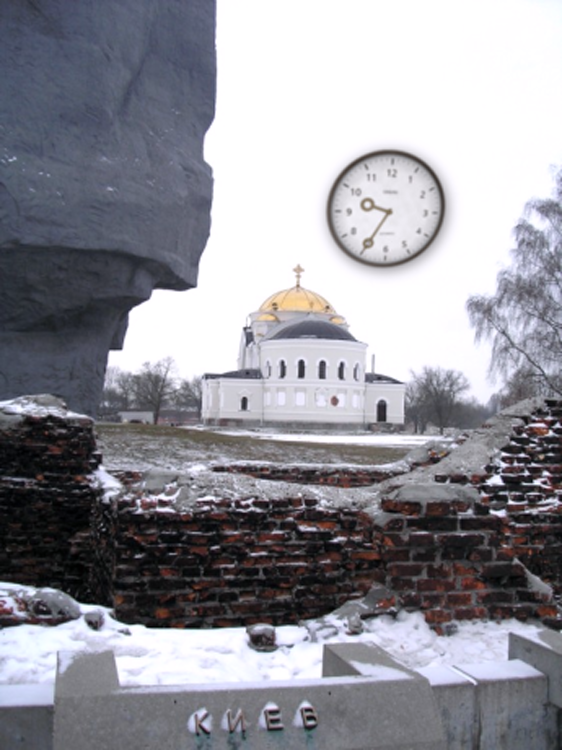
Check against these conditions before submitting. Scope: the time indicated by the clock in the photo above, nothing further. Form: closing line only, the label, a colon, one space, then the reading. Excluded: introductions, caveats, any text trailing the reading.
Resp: 9:35
